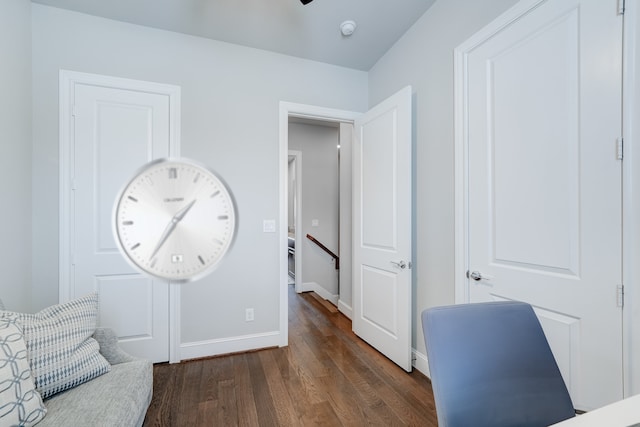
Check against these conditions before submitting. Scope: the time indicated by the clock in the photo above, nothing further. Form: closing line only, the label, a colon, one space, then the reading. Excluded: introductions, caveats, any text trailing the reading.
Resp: 1:36
